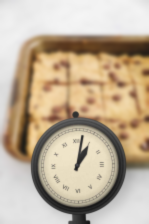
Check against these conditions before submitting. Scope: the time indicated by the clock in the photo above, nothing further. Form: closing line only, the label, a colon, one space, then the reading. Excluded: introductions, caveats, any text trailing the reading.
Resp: 1:02
